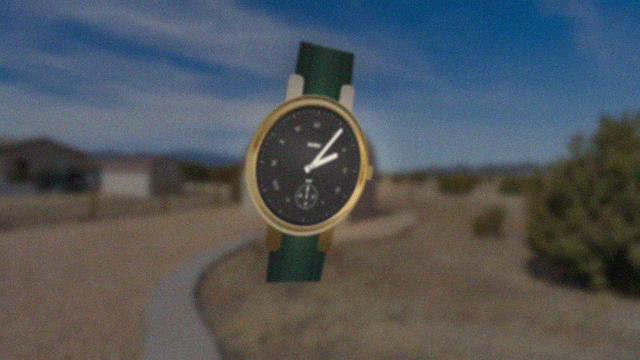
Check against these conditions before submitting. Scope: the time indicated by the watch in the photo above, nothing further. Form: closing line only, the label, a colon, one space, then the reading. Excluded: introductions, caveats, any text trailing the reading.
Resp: 2:06
